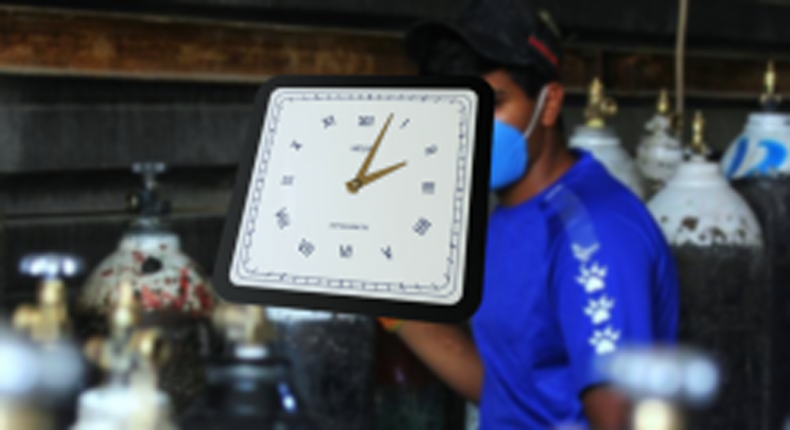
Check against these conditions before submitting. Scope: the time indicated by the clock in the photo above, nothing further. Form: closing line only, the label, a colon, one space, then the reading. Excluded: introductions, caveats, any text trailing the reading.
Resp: 2:03
